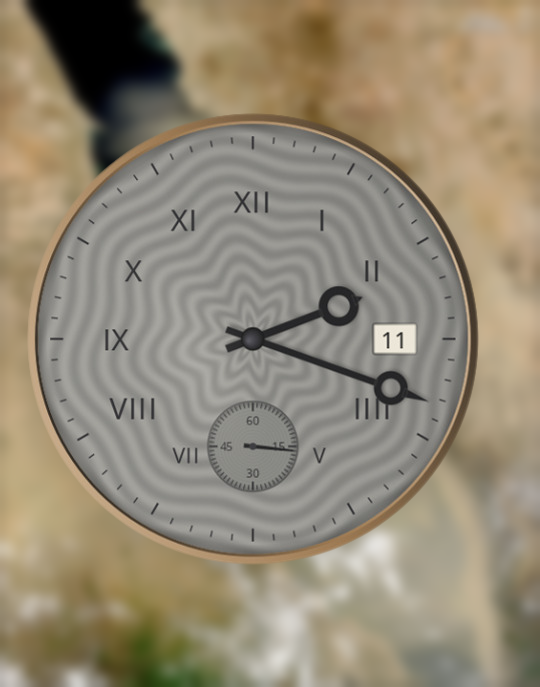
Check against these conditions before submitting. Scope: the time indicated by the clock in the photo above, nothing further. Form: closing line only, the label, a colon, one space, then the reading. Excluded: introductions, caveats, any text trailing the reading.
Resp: 2:18:16
